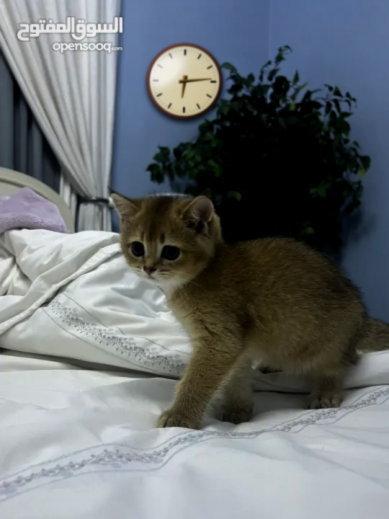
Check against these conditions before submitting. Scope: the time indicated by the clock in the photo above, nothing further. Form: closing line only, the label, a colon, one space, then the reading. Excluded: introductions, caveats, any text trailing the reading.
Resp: 6:14
